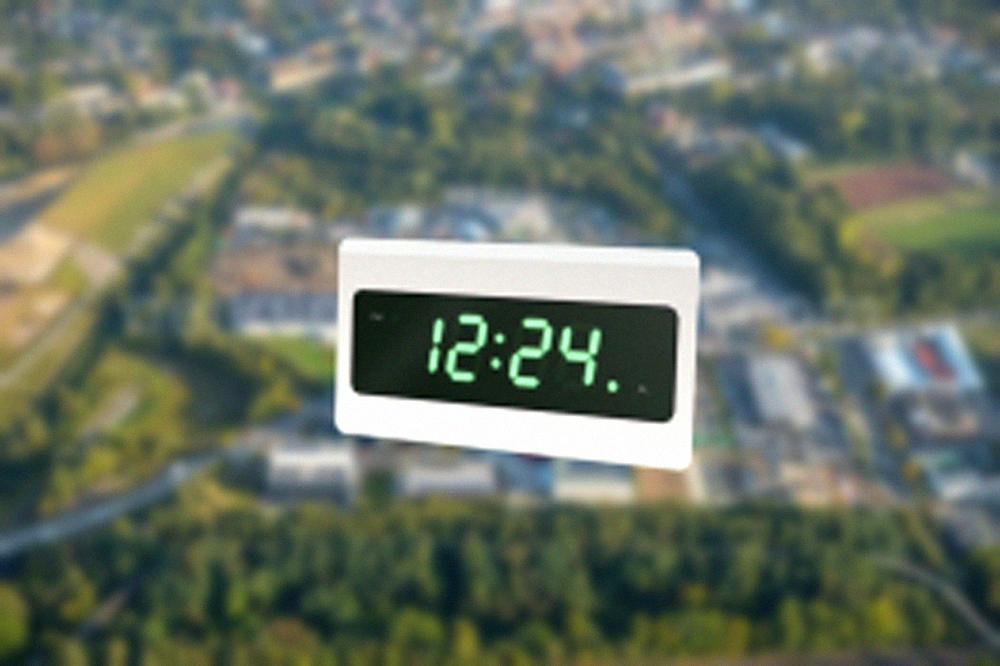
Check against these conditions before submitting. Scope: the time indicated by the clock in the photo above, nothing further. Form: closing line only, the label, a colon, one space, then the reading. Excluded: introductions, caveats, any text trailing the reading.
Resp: 12:24
